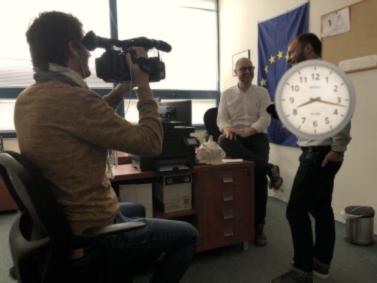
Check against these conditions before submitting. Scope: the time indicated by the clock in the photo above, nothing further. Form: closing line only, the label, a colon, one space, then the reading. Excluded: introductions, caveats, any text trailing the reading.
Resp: 8:17
